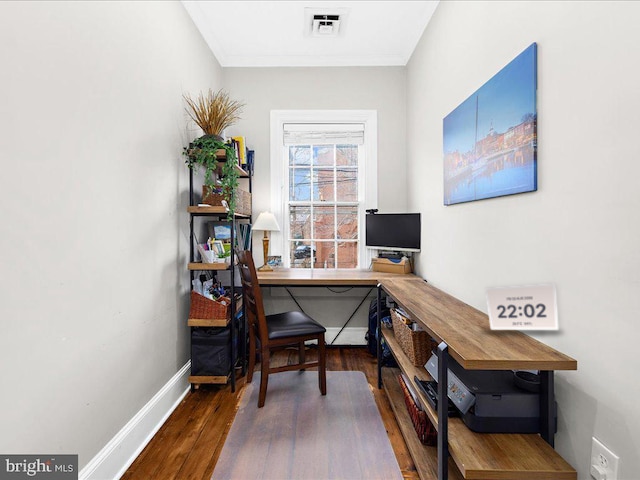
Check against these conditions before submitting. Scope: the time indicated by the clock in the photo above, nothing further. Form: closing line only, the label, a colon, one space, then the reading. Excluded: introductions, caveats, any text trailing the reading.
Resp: 22:02
